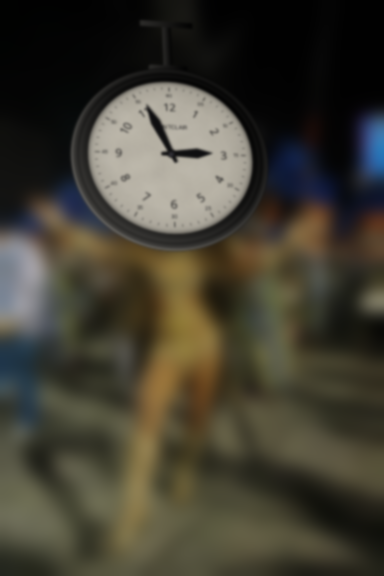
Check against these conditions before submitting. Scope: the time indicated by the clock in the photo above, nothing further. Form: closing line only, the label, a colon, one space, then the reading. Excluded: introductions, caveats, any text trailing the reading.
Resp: 2:56
